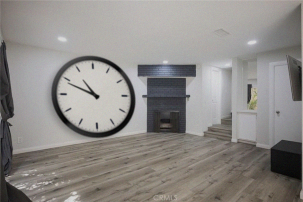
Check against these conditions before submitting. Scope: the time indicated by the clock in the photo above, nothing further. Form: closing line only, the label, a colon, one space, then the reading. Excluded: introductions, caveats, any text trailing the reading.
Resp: 10:49
